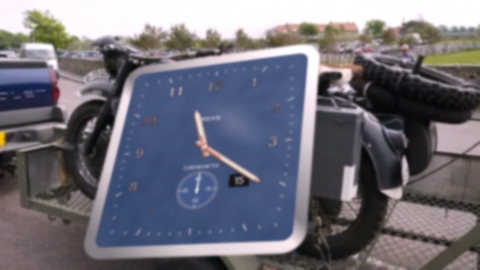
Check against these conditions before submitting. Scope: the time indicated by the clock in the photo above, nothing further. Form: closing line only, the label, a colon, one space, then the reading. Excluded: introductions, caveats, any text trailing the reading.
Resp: 11:21
